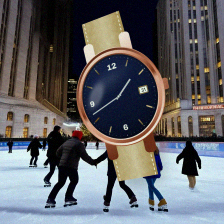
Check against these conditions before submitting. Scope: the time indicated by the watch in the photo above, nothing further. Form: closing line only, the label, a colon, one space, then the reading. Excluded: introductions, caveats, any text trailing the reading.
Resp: 1:42
